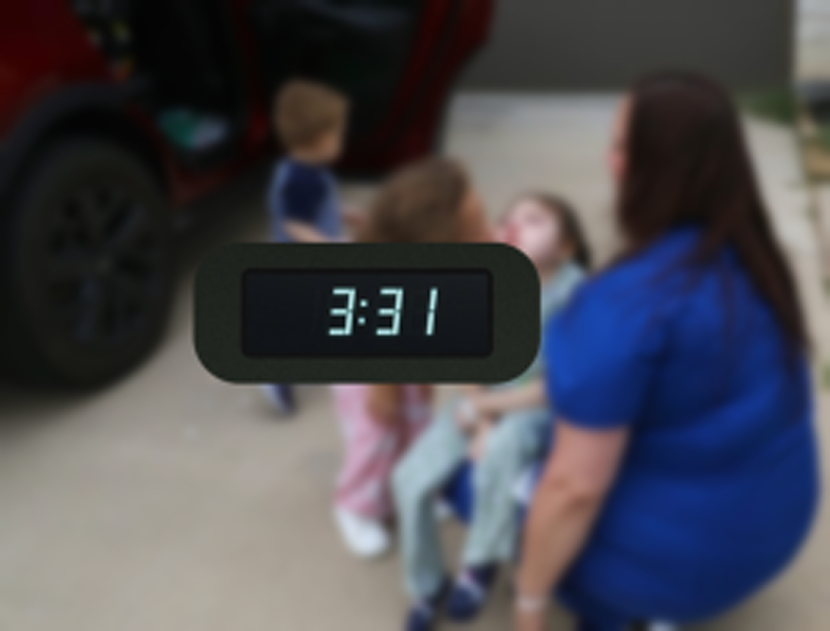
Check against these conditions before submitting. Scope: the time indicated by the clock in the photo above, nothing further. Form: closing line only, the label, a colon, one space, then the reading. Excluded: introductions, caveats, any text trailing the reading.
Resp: 3:31
